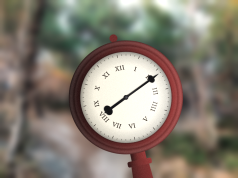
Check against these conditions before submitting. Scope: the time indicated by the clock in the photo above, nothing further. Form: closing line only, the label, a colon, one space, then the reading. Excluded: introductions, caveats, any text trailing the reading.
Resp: 8:11
